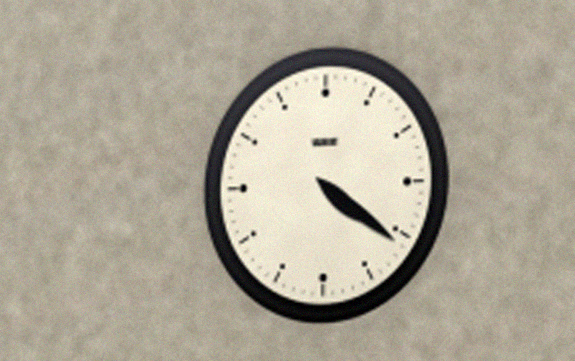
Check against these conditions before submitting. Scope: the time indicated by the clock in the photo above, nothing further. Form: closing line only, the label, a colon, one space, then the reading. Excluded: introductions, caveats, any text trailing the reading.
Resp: 4:21
